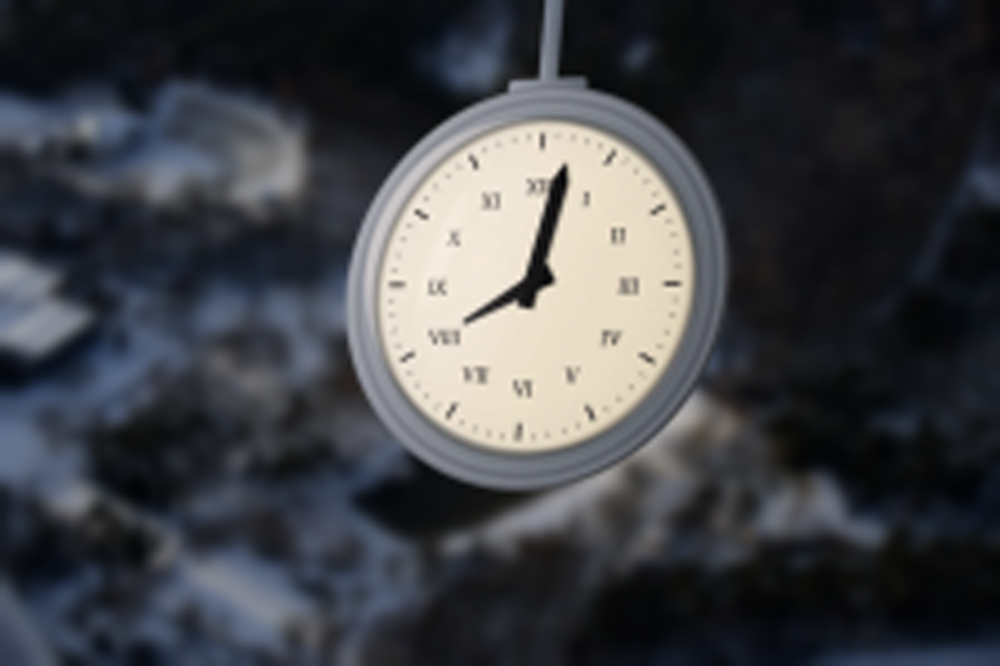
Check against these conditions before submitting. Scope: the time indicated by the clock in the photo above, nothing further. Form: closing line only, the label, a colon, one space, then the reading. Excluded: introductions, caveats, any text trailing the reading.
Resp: 8:02
